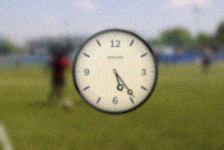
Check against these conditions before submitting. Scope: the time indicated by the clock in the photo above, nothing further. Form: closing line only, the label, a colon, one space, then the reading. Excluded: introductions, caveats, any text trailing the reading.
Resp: 5:24
